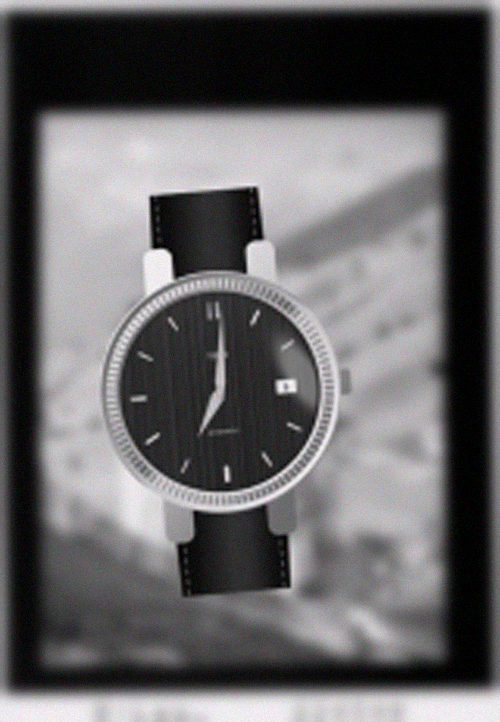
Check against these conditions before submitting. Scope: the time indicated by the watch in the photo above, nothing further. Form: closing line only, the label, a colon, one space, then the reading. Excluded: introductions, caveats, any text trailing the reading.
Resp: 7:01
